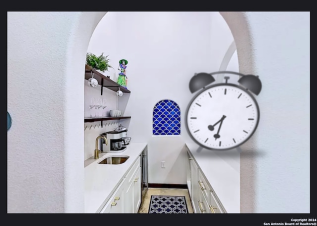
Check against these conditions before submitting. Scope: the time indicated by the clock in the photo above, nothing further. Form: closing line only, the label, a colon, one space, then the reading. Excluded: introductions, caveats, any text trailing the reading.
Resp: 7:32
